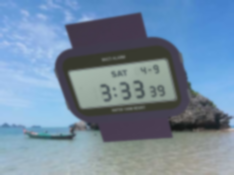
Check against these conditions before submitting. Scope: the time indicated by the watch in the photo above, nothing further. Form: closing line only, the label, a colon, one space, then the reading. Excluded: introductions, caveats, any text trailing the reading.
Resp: 3:33:39
